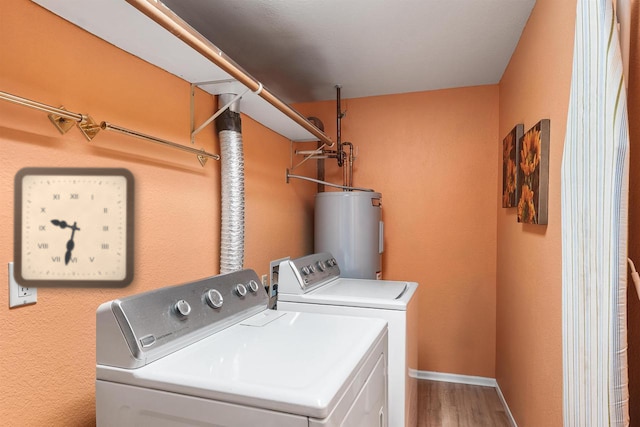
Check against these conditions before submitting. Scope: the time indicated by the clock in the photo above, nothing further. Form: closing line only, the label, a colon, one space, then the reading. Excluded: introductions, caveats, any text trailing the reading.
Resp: 9:32
